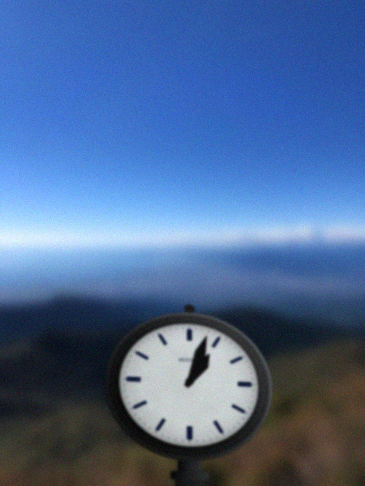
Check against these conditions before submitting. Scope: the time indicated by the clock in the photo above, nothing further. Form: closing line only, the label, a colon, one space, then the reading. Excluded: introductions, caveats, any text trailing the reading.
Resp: 1:03
